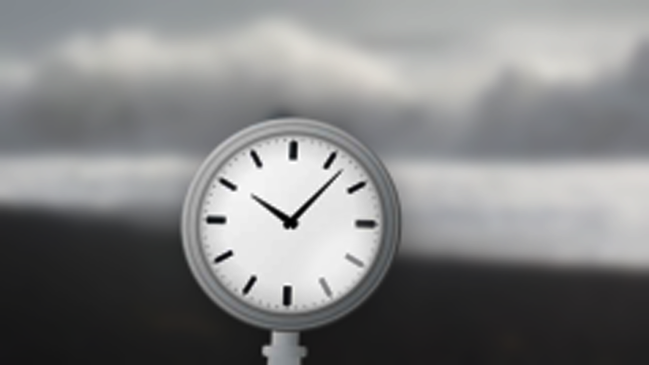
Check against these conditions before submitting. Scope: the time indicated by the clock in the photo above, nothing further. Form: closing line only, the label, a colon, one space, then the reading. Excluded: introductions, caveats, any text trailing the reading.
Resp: 10:07
